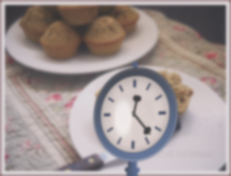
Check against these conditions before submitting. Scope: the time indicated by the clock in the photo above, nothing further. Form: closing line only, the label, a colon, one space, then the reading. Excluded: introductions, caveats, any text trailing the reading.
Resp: 12:23
